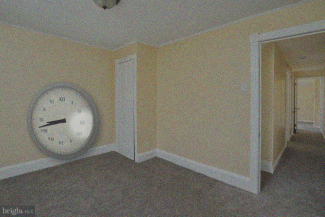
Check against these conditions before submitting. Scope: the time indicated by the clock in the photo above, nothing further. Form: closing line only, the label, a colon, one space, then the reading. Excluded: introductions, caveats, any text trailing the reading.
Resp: 8:42
